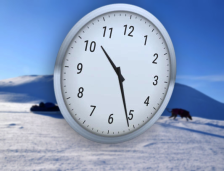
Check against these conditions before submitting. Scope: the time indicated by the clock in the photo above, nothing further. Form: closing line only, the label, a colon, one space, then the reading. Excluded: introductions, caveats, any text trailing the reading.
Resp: 10:26
